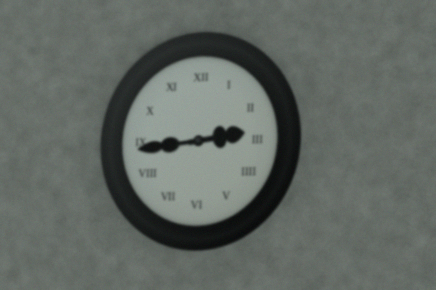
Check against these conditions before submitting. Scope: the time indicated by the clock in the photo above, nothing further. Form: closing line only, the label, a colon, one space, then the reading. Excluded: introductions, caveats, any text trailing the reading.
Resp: 2:44
